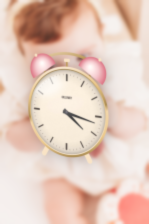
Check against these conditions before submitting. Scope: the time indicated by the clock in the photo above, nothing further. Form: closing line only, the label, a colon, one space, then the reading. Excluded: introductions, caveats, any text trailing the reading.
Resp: 4:17
